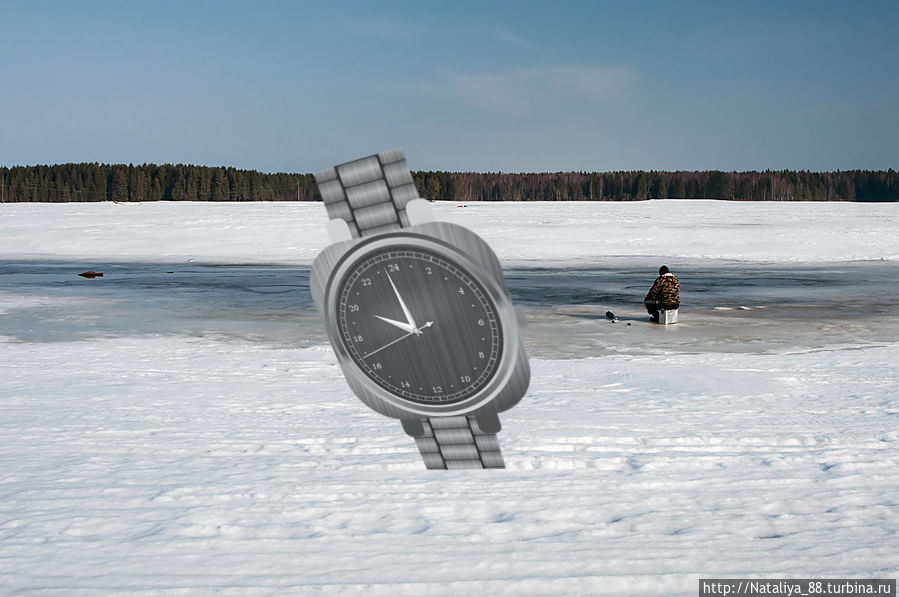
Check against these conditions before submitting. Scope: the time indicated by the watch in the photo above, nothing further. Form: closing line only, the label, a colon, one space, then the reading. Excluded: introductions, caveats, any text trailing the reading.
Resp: 19:58:42
